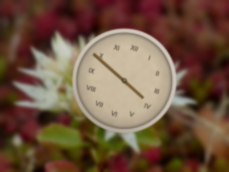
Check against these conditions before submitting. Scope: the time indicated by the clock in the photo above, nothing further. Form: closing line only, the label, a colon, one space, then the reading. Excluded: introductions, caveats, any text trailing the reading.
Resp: 3:49
